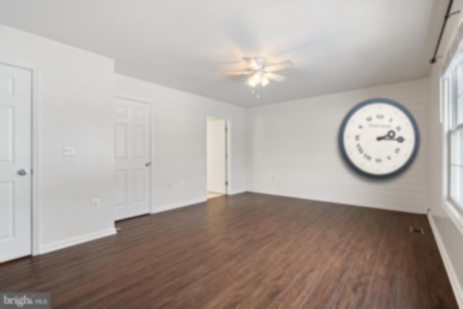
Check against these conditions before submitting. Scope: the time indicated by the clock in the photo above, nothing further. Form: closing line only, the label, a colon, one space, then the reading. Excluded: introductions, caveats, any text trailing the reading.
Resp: 2:15
